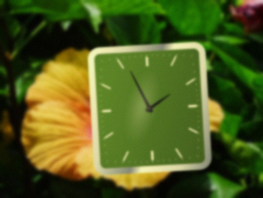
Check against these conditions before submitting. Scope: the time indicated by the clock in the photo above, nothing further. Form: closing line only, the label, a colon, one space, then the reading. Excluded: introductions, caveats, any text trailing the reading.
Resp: 1:56
